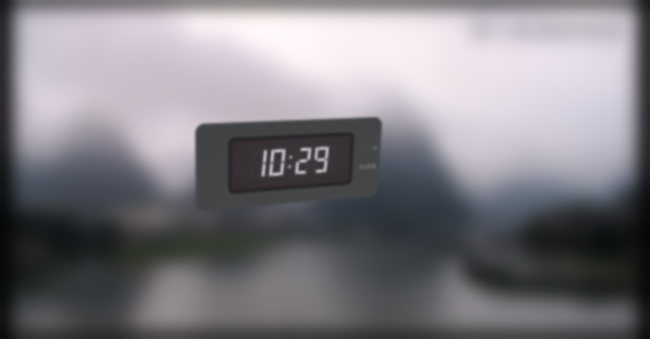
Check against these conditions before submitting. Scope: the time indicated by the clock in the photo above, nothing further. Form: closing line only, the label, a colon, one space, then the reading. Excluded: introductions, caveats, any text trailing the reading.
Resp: 10:29
